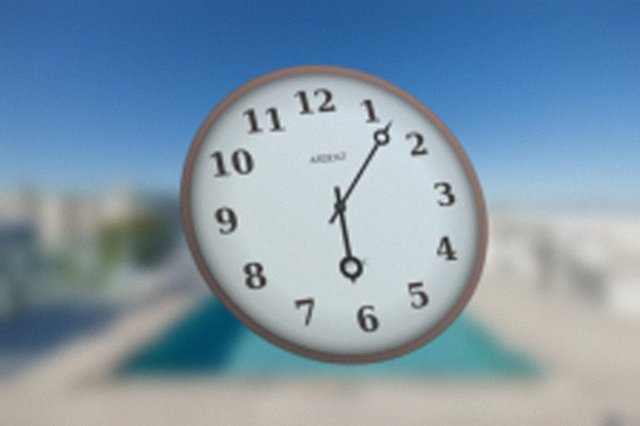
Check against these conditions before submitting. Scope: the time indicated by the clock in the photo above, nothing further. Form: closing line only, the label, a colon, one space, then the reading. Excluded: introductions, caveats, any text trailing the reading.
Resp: 6:07
